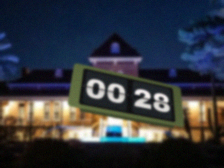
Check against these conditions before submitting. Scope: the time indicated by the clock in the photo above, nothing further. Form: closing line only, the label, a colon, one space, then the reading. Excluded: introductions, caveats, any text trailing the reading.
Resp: 0:28
